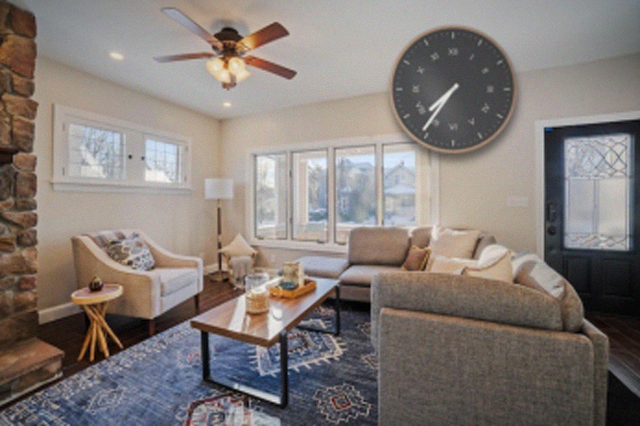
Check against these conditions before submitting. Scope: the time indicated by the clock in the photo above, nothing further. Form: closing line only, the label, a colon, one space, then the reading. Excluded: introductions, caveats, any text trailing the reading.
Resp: 7:36
